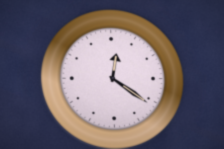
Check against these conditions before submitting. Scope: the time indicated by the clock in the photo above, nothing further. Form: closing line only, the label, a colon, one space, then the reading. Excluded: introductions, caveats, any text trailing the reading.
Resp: 12:21
